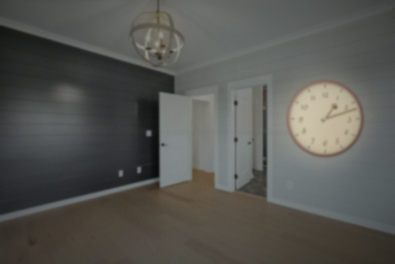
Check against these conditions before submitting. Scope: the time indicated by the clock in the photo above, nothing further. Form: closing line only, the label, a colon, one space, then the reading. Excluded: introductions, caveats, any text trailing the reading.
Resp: 1:12
